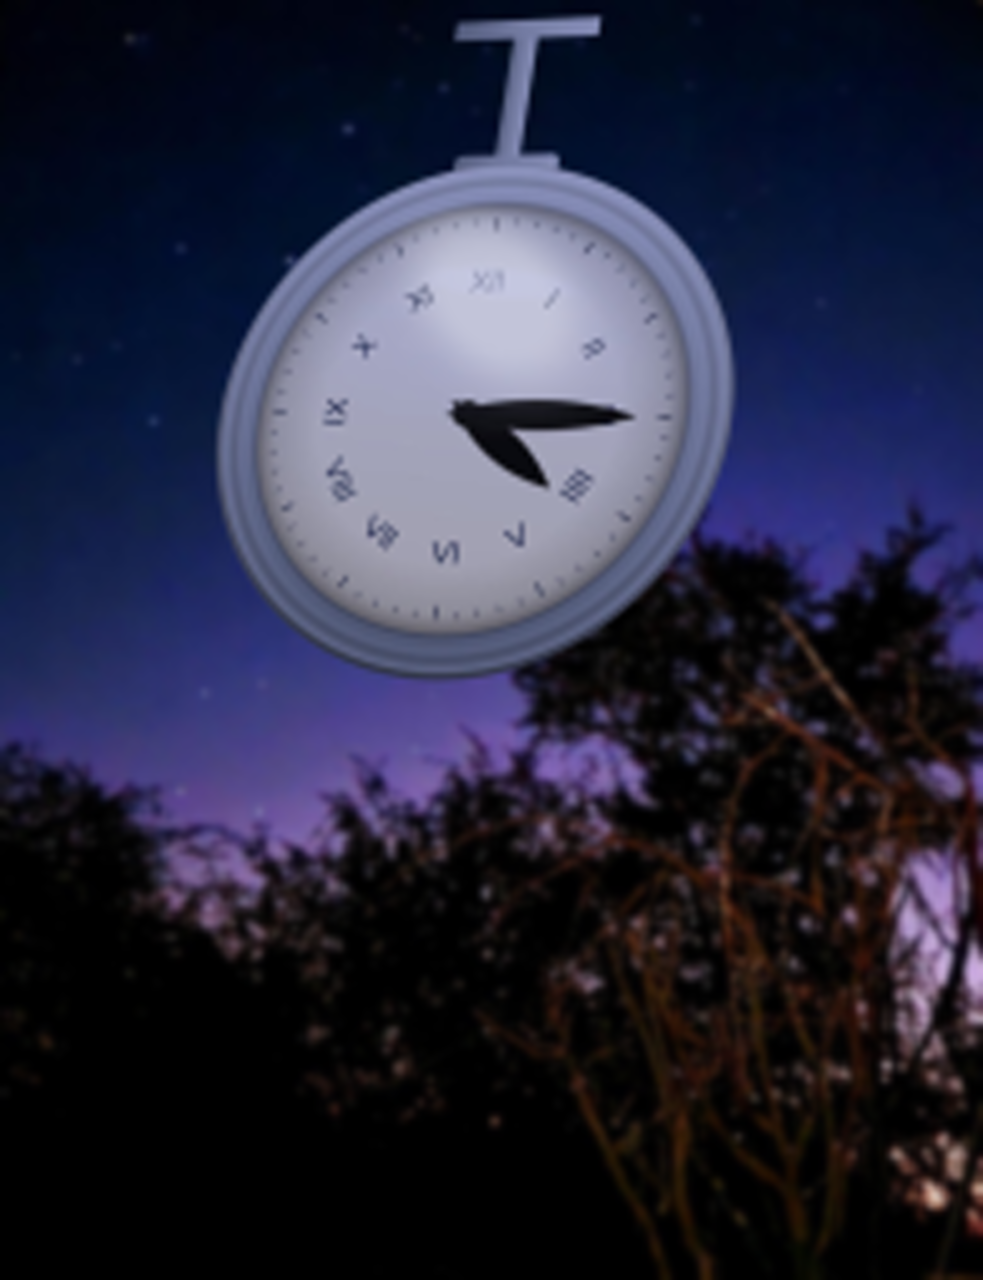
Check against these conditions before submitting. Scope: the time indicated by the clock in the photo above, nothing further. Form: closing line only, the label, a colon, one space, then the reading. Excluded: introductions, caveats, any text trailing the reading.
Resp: 4:15
